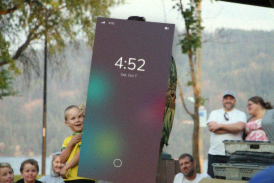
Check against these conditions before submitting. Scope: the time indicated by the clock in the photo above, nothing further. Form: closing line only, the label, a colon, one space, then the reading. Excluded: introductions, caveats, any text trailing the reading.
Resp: 4:52
